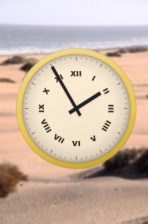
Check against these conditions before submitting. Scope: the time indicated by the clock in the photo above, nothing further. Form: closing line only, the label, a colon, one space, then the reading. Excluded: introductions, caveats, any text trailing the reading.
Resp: 1:55
